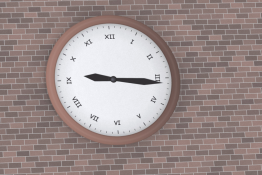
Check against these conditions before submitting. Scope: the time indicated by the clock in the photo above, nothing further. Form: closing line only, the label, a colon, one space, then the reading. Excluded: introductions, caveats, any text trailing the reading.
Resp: 9:16
